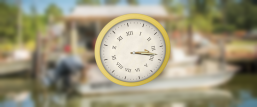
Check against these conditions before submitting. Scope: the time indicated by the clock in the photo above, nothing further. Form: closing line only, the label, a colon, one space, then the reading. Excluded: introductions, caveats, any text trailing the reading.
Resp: 3:18
